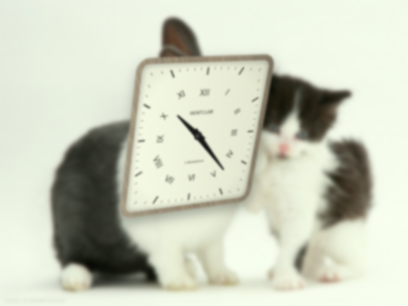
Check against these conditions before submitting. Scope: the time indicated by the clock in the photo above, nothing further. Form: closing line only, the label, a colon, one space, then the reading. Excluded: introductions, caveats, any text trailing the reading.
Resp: 10:23
